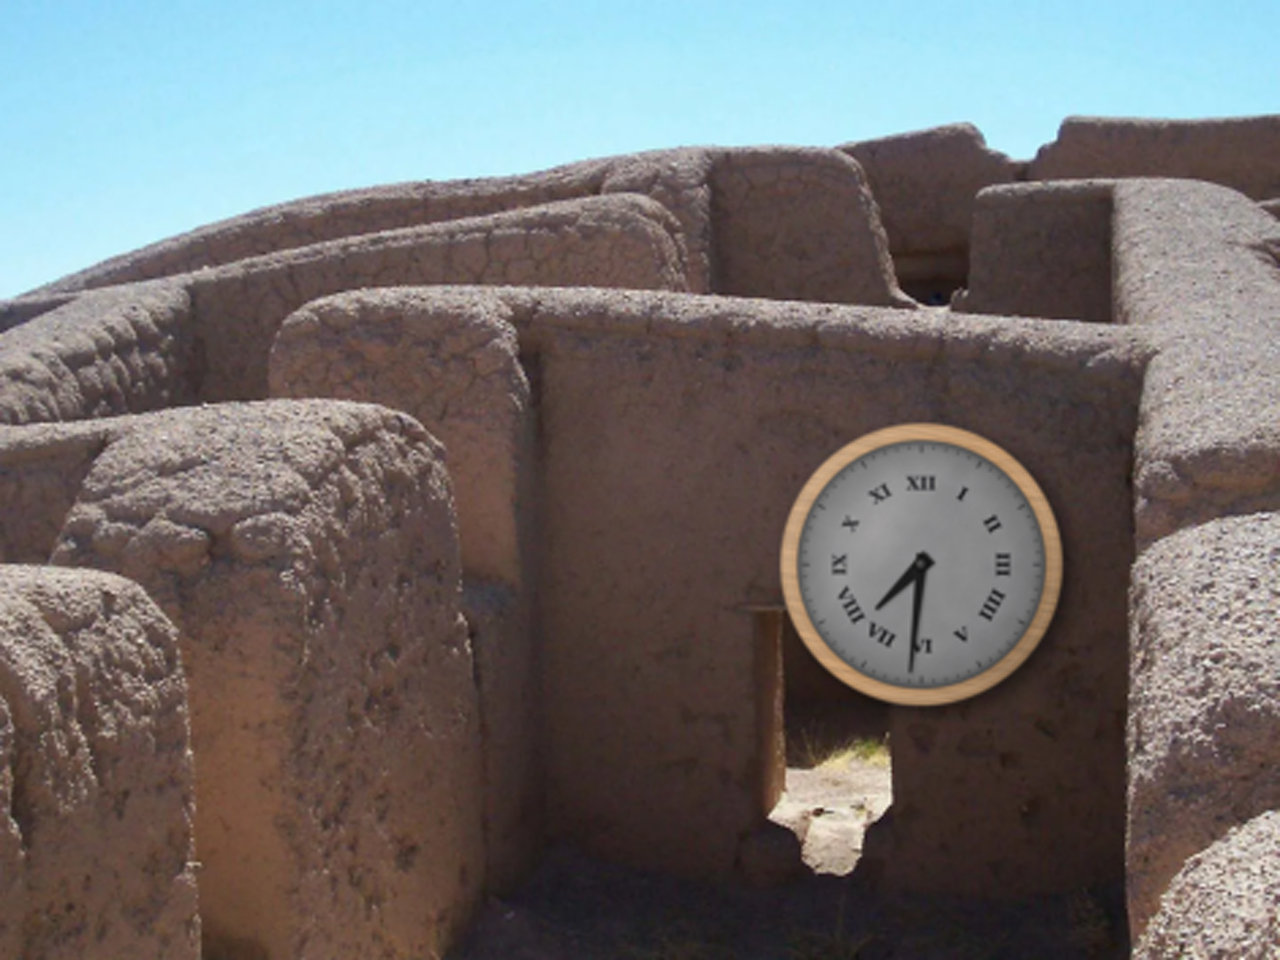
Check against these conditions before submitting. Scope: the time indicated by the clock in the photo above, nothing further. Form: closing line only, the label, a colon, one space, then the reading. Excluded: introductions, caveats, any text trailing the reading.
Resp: 7:31
